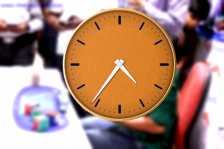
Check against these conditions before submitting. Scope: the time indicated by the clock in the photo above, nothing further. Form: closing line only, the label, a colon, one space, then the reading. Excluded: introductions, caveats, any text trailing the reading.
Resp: 4:36
